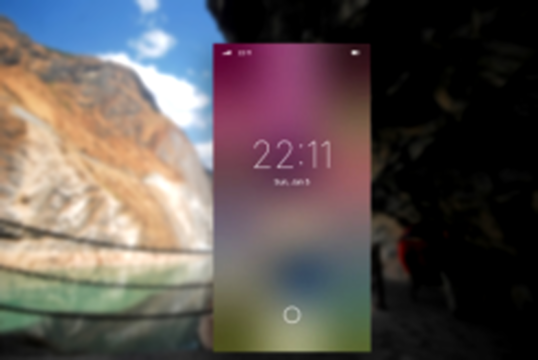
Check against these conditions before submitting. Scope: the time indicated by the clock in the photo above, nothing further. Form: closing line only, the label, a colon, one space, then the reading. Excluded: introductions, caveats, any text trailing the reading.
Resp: 22:11
